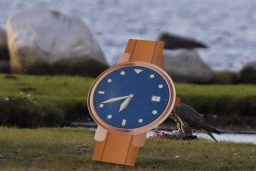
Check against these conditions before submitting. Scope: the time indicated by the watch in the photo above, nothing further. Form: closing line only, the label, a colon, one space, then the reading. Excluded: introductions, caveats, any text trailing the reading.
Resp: 6:41
